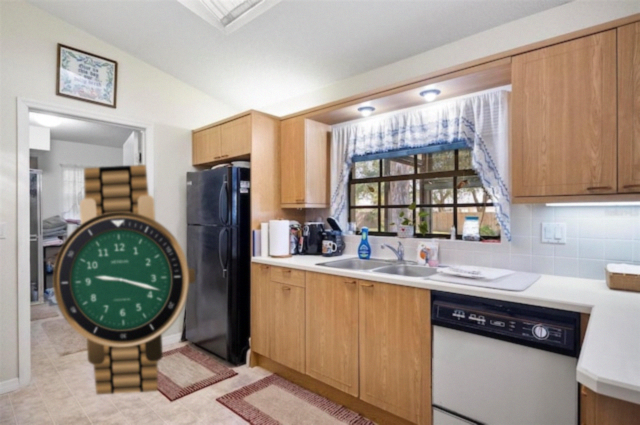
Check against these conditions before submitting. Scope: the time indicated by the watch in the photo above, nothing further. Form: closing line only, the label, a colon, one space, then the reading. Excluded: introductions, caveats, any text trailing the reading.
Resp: 9:18
